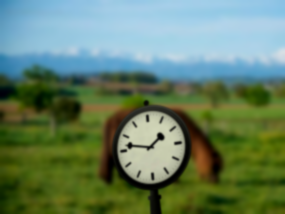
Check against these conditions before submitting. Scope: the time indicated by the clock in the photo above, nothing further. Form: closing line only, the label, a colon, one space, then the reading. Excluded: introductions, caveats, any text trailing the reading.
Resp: 1:47
